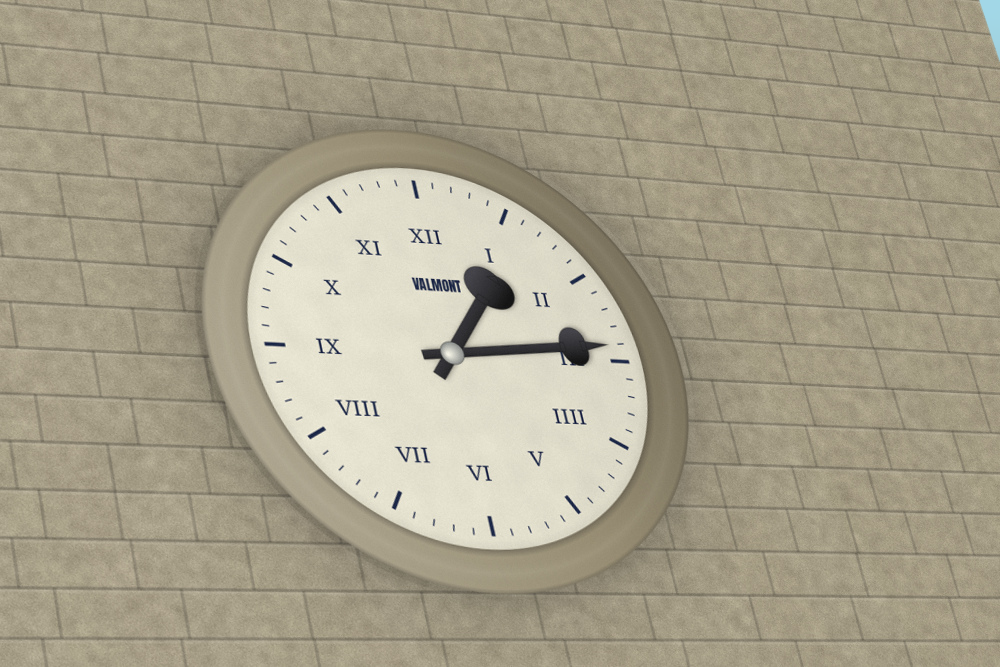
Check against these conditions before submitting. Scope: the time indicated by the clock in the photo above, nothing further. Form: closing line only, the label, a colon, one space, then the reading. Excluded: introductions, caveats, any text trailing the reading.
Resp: 1:14
